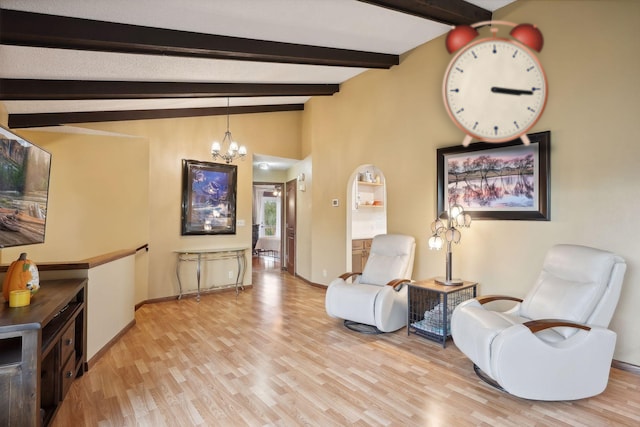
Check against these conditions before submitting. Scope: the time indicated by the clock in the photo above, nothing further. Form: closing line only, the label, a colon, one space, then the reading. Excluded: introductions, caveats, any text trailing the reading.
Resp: 3:16
